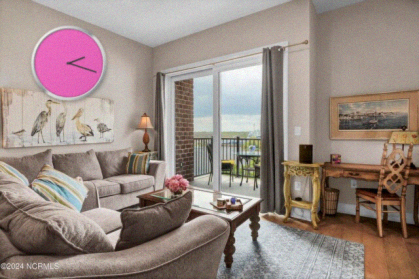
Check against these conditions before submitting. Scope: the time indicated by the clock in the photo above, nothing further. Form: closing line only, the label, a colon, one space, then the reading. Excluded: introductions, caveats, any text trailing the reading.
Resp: 2:18
